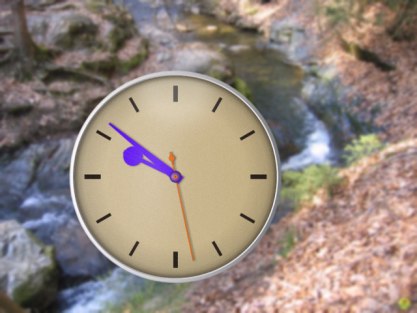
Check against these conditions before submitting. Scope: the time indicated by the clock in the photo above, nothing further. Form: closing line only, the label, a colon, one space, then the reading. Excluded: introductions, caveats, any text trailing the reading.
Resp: 9:51:28
